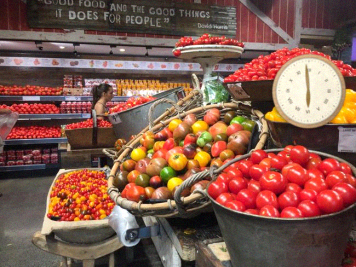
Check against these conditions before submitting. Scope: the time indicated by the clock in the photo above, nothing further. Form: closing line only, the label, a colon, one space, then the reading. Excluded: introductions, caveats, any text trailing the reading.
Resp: 5:59
